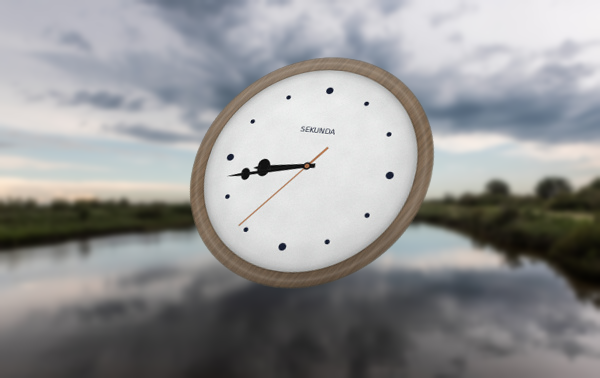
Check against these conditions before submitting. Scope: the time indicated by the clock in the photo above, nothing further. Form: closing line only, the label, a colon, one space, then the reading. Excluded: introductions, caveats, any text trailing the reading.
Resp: 8:42:36
